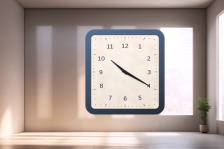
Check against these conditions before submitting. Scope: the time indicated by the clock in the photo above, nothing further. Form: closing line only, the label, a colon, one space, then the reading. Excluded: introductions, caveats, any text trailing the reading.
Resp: 10:20
